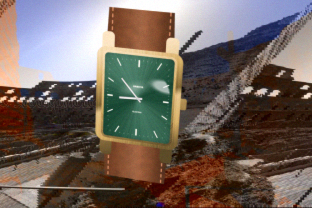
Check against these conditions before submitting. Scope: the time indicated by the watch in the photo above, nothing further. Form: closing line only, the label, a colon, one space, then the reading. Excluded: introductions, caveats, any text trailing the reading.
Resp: 8:53
